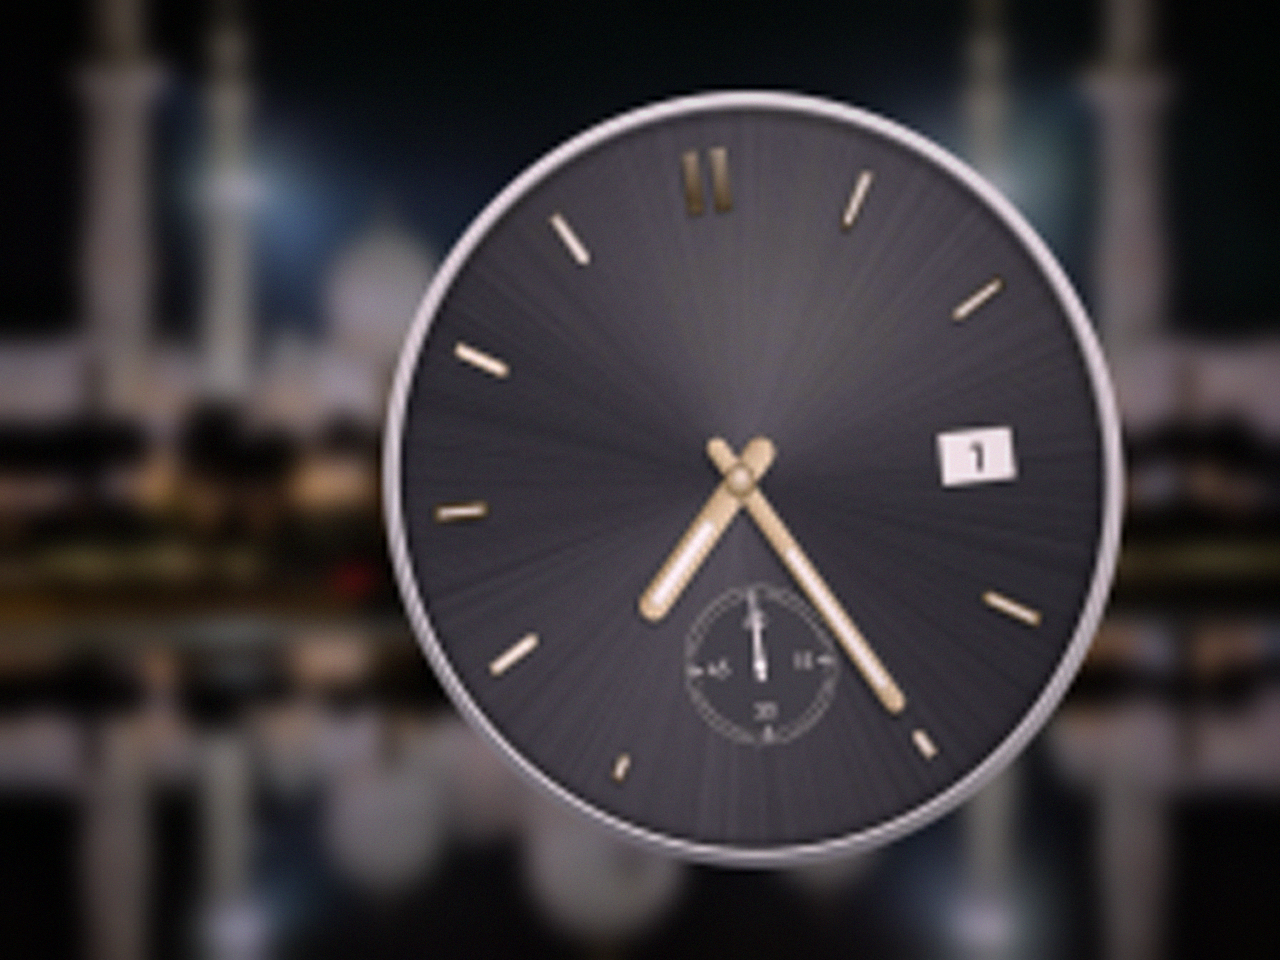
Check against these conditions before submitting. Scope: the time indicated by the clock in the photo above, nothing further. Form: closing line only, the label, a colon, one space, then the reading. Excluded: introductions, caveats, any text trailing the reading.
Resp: 7:25
